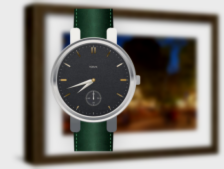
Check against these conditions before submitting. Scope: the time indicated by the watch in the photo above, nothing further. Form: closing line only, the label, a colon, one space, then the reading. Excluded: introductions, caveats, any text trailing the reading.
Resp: 7:42
